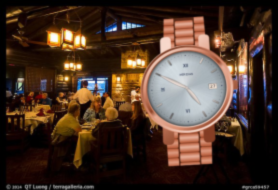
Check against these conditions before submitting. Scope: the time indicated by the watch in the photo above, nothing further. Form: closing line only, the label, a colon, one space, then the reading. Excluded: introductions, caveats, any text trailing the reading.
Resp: 4:50
